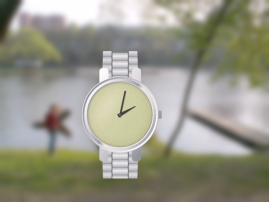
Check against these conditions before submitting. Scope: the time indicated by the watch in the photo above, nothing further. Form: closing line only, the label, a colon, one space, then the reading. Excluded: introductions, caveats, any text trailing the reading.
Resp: 2:02
